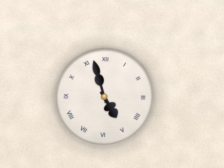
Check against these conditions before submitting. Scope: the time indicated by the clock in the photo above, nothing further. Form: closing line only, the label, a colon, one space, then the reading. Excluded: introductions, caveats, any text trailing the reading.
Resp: 4:57
